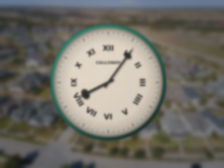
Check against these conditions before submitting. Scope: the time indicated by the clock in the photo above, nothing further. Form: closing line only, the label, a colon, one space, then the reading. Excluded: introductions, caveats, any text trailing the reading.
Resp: 8:06
